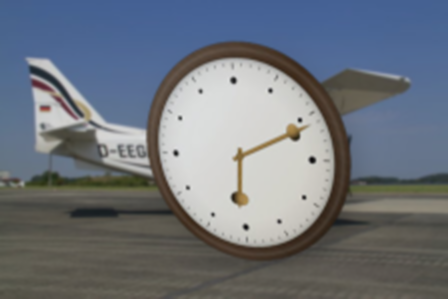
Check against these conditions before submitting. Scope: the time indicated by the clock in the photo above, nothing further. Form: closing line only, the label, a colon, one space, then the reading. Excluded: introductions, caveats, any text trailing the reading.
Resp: 6:11
